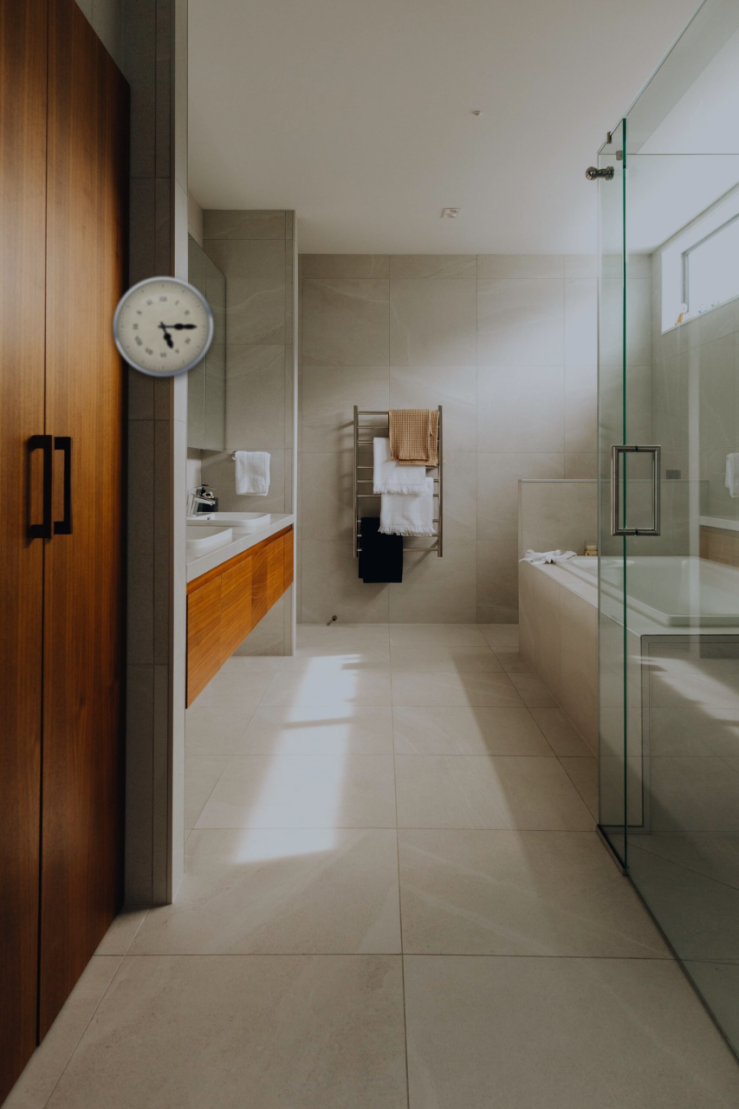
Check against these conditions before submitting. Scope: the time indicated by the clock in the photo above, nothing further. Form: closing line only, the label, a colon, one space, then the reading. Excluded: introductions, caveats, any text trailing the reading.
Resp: 5:15
